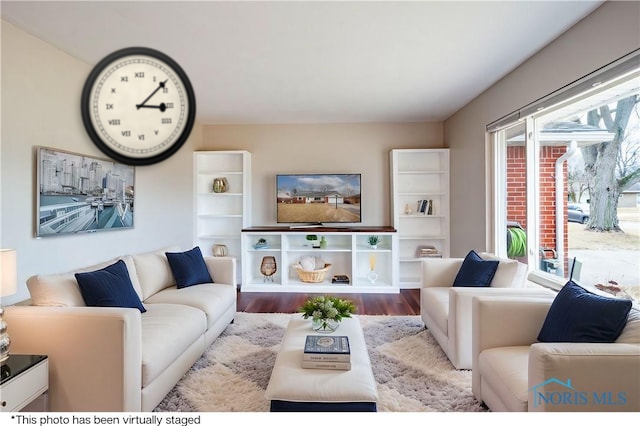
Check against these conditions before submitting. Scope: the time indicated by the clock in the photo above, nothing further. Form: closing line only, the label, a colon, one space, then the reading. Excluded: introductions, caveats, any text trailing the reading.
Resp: 3:08
